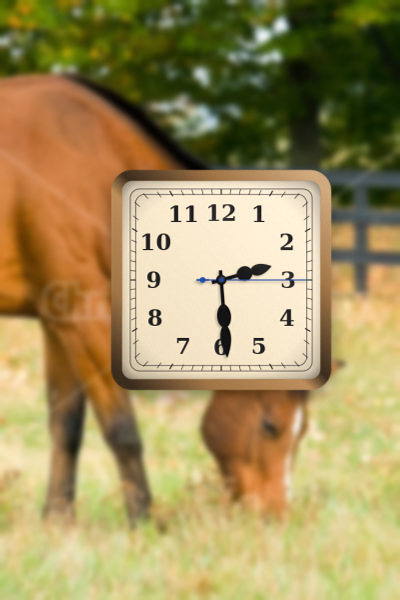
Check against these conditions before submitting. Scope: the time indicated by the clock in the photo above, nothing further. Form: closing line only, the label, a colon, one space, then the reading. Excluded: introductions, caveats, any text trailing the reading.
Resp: 2:29:15
